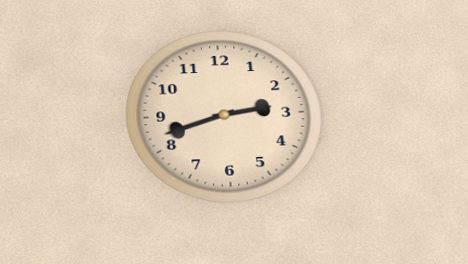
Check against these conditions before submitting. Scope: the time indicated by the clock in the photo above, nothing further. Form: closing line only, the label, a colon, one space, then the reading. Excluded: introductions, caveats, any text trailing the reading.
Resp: 2:42
